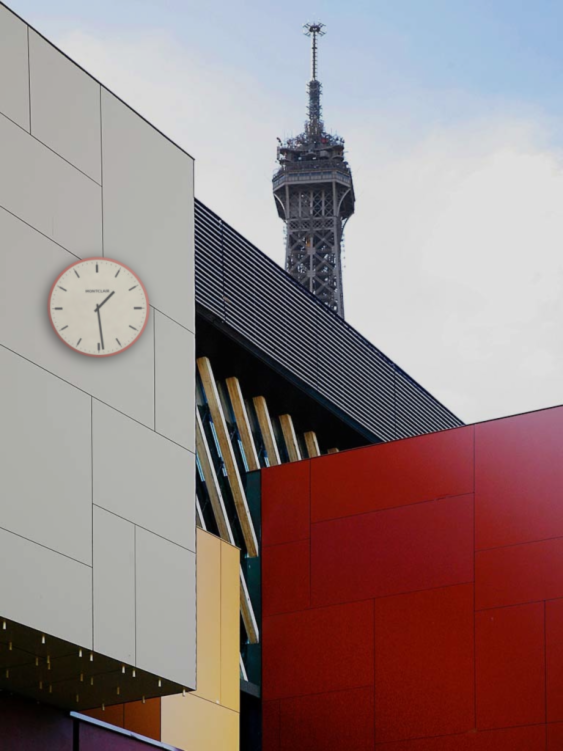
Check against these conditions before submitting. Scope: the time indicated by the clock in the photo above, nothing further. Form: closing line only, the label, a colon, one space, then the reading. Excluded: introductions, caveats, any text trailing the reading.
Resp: 1:29
